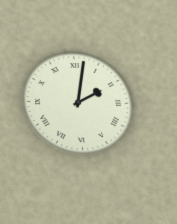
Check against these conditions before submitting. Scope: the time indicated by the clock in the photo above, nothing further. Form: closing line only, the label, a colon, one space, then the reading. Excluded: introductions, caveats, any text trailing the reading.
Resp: 2:02
